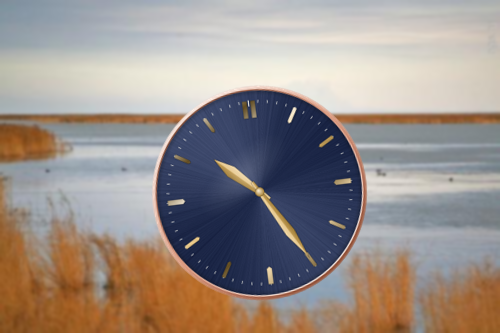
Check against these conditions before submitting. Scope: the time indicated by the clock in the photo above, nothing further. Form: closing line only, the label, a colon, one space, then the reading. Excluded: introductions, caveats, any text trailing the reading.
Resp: 10:25
